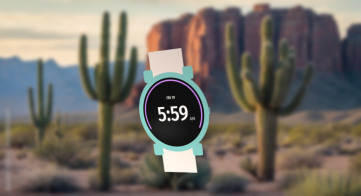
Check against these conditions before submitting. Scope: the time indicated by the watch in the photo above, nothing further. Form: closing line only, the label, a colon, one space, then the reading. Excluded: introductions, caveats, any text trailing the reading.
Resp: 5:59
